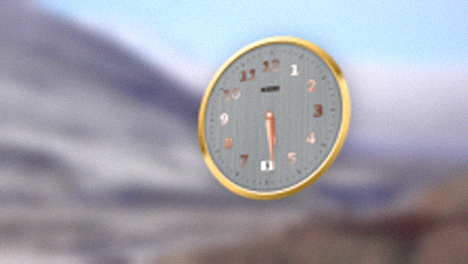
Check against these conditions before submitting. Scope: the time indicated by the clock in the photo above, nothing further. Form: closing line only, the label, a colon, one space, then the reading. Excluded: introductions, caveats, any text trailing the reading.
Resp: 5:29
